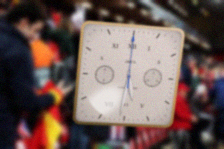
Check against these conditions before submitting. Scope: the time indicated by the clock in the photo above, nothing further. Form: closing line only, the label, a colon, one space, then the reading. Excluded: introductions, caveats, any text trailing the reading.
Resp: 5:31
